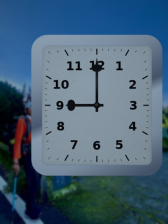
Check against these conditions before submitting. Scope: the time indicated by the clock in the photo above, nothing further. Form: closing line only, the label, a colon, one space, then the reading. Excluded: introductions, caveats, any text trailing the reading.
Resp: 9:00
